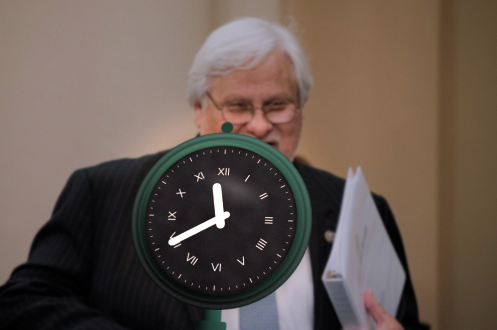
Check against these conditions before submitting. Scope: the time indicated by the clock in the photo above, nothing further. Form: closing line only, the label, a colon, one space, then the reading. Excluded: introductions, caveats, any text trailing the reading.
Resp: 11:40
